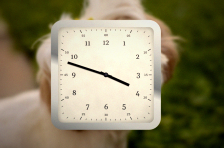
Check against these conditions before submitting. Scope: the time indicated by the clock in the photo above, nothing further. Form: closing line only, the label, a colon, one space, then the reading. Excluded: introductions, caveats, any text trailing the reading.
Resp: 3:48
